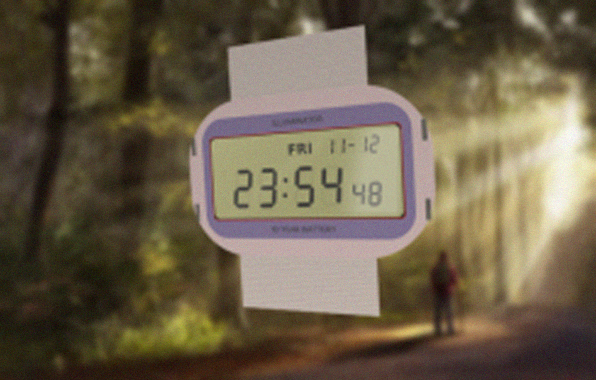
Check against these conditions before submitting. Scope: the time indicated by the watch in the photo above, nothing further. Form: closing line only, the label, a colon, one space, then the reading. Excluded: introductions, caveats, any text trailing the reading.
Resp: 23:54:48
